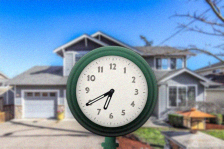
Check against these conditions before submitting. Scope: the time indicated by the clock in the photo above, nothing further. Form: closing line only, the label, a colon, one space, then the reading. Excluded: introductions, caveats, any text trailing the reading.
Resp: 6:40
